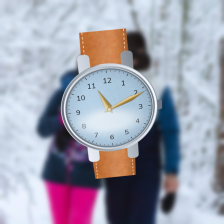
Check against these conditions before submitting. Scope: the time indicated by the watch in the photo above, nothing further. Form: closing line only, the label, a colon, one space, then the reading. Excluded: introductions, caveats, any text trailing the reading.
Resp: 11:11
